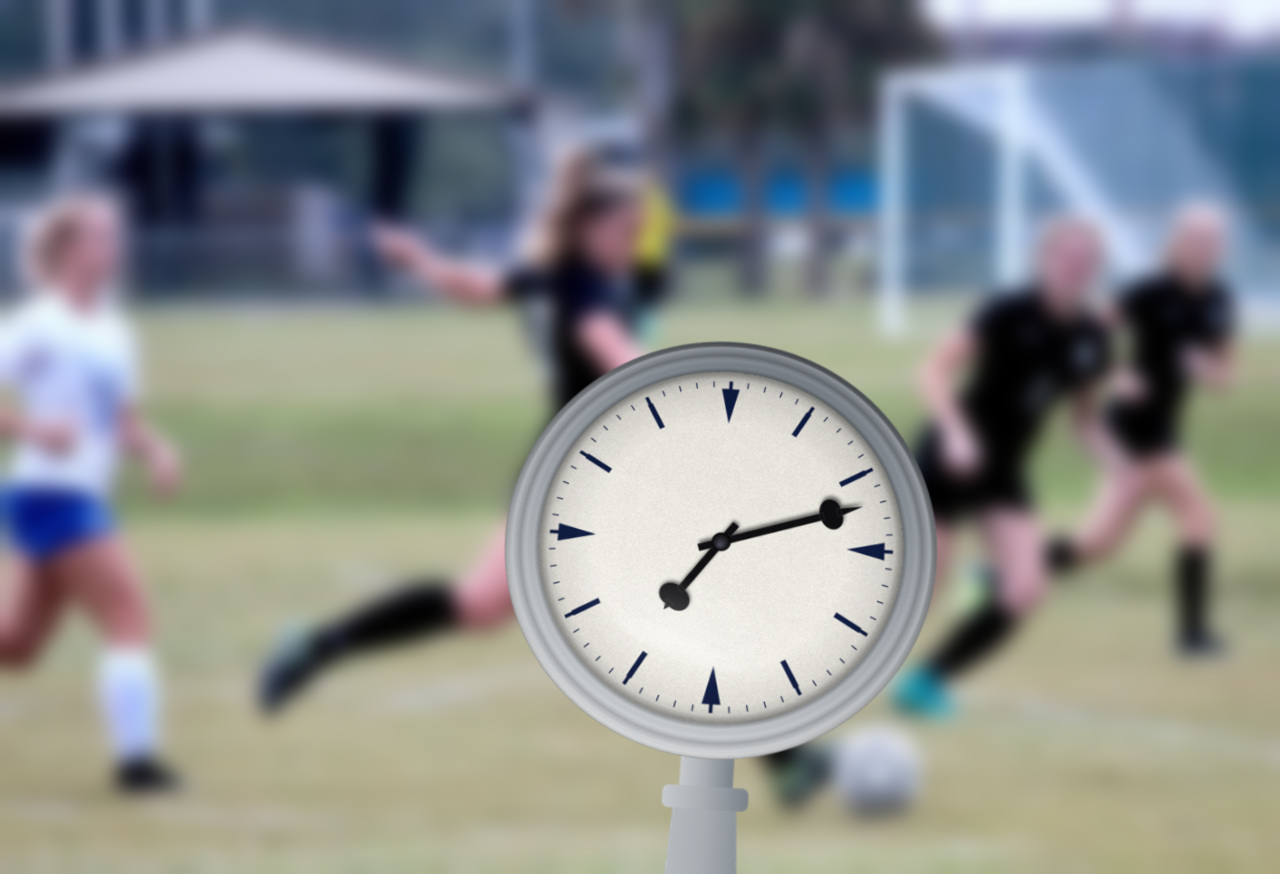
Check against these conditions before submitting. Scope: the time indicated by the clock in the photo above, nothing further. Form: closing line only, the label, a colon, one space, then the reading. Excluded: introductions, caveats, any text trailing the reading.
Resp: 7:12
